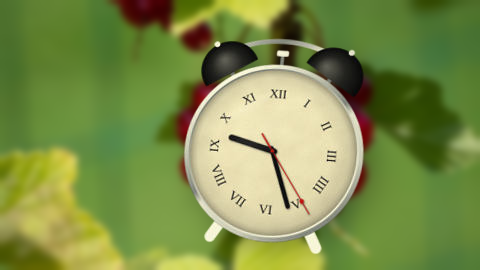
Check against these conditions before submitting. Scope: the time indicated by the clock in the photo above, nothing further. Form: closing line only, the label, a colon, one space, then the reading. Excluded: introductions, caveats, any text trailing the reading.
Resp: 9:26:24
